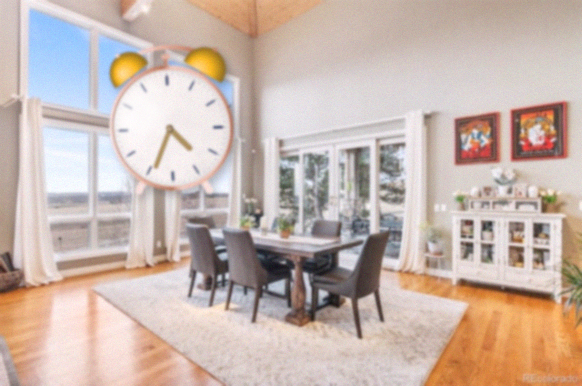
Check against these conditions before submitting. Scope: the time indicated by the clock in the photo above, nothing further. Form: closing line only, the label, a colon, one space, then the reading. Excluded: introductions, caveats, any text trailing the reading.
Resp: 4:34
